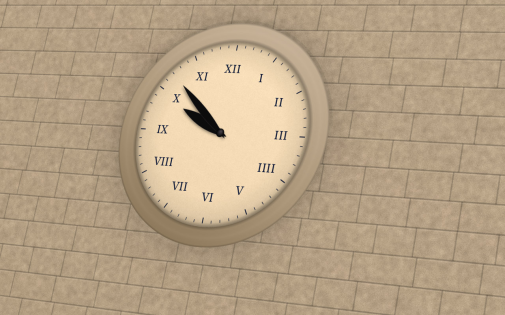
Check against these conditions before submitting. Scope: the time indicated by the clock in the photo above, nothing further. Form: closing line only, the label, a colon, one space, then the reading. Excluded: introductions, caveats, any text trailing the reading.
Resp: 9:52
